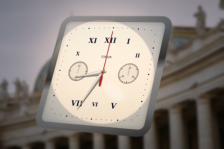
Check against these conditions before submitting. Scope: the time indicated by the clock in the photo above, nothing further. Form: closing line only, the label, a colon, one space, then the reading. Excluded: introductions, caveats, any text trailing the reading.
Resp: 8:34
